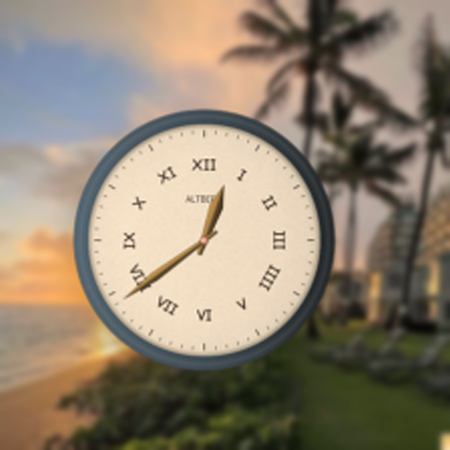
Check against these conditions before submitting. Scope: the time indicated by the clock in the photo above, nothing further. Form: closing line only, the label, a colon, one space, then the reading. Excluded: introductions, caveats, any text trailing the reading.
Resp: 12:39
